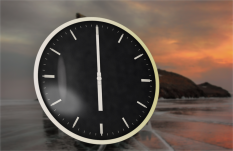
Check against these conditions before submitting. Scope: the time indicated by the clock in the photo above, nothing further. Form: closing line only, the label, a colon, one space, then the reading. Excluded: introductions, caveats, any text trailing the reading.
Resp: 6:00
